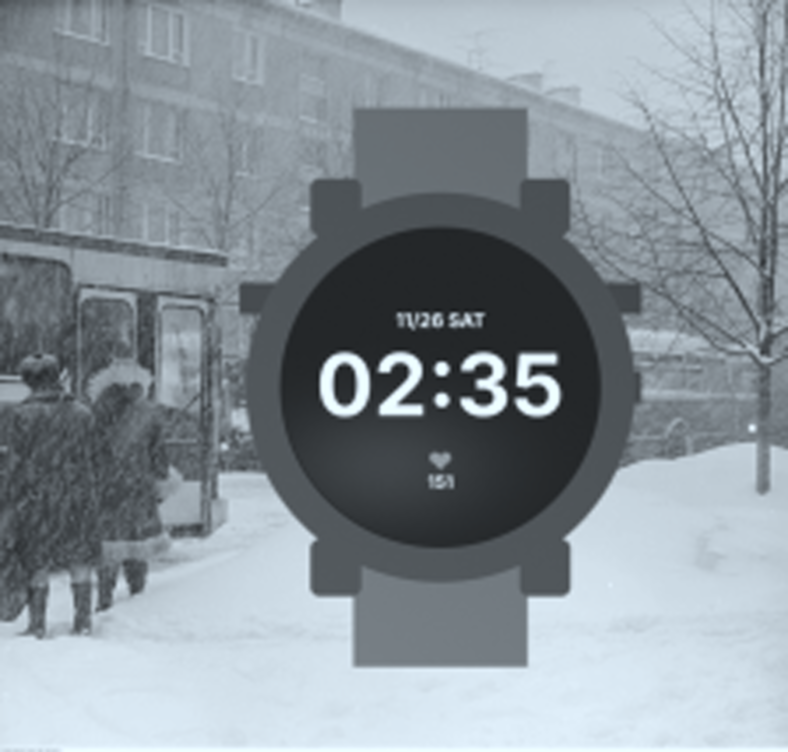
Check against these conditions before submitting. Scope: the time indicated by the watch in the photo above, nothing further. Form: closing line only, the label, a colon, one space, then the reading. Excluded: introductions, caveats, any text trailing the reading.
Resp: 2:35
